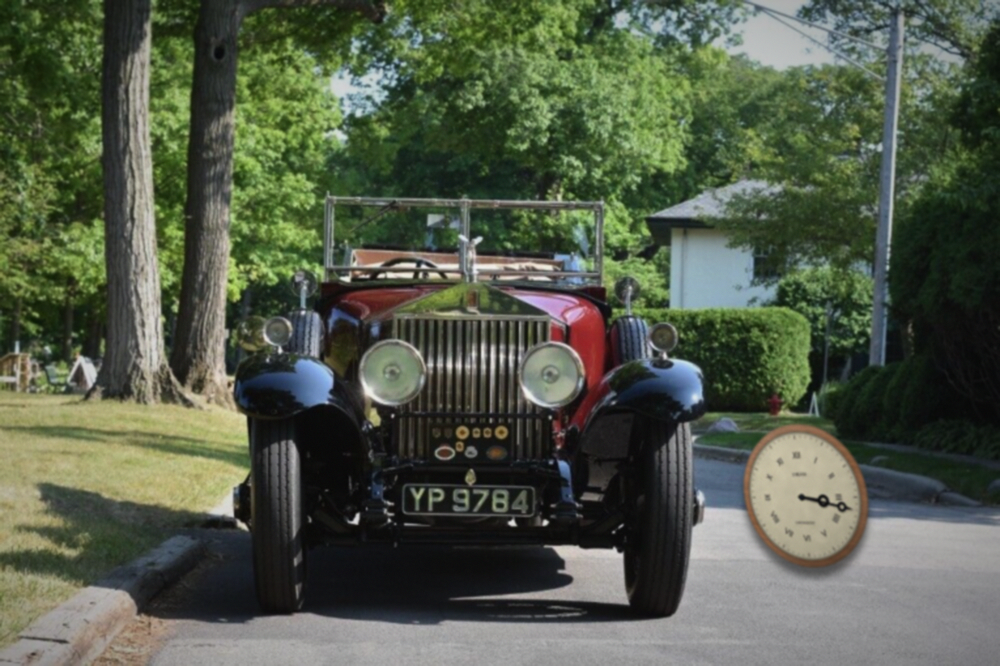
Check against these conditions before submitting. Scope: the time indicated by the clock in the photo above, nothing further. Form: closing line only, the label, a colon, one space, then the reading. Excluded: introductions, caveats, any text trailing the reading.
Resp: 3:17
